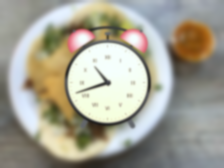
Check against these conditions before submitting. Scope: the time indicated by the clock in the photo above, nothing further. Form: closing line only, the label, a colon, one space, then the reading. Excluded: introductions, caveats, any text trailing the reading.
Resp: 10:42
